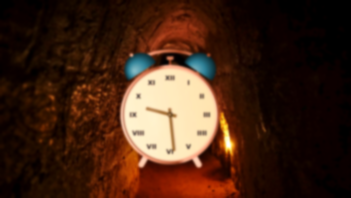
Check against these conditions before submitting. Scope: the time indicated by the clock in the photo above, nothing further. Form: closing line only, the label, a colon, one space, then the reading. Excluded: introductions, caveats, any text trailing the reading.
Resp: 9:29
